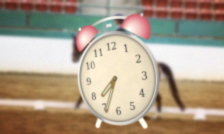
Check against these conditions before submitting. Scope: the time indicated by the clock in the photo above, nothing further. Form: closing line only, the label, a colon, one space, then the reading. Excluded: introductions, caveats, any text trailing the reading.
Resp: 7:34
